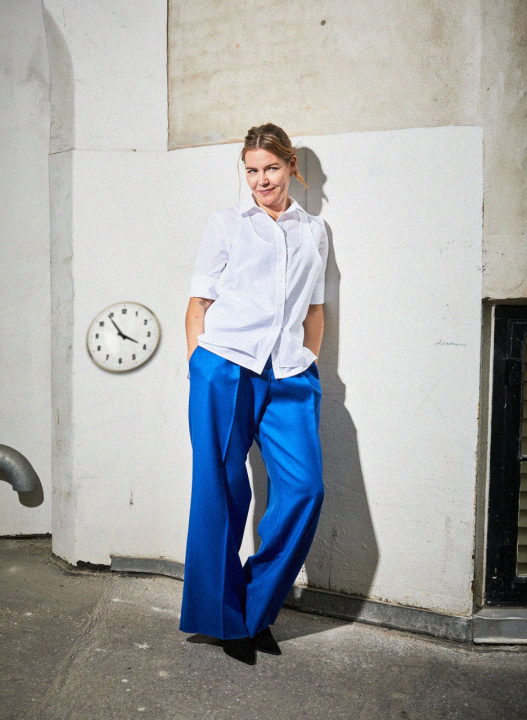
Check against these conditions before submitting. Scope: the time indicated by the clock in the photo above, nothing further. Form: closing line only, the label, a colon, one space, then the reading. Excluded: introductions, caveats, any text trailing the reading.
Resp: 3:54
